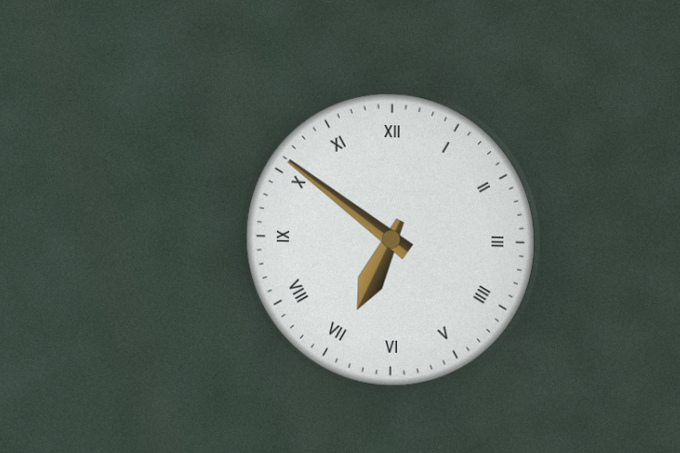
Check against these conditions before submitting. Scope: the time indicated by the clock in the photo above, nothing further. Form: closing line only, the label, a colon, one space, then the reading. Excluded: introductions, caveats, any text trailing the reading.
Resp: 6:51
